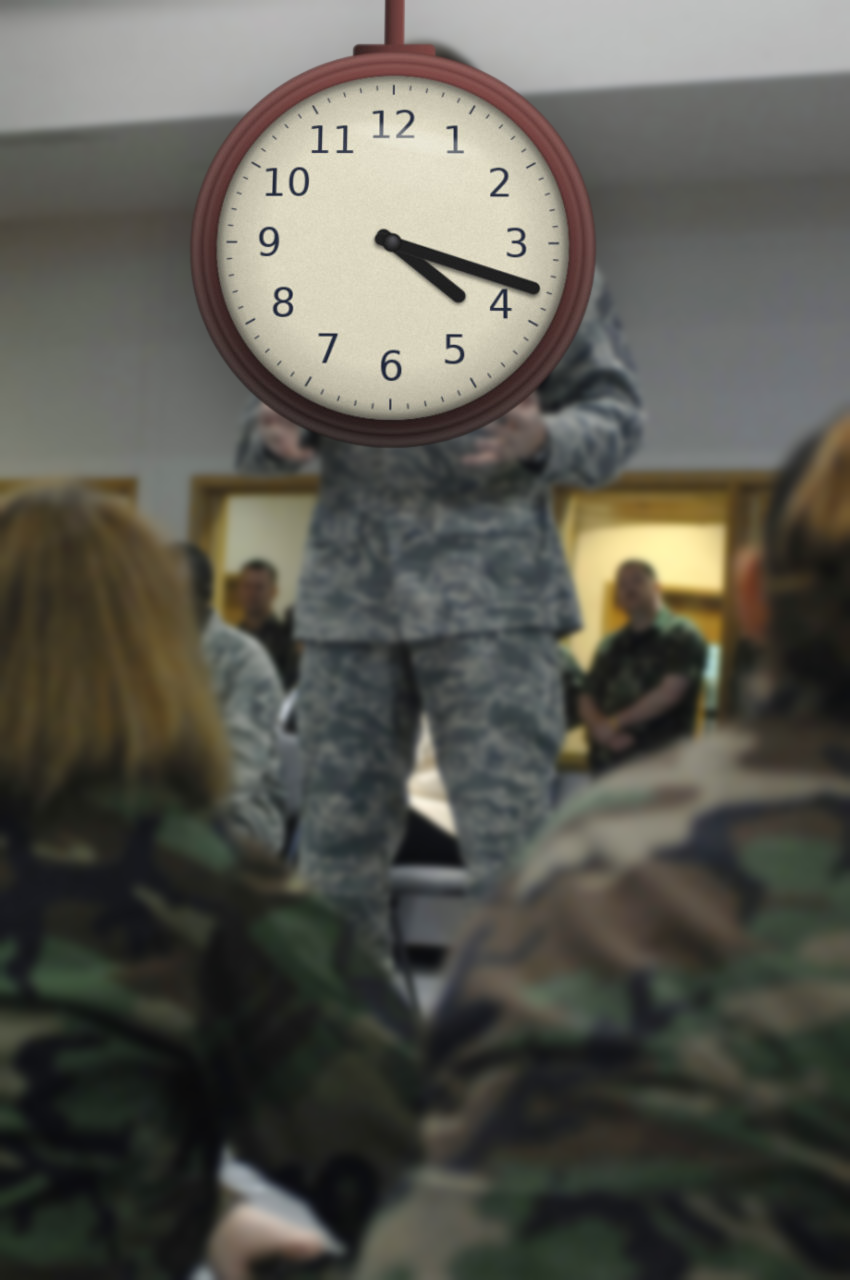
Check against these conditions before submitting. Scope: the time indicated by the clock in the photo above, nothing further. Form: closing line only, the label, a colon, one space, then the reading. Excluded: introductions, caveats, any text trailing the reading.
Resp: 4:18
